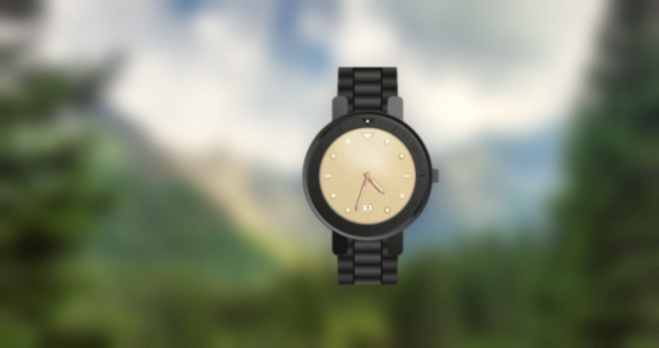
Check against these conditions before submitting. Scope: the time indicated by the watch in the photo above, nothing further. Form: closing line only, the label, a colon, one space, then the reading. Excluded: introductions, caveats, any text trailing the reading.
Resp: 4:33
